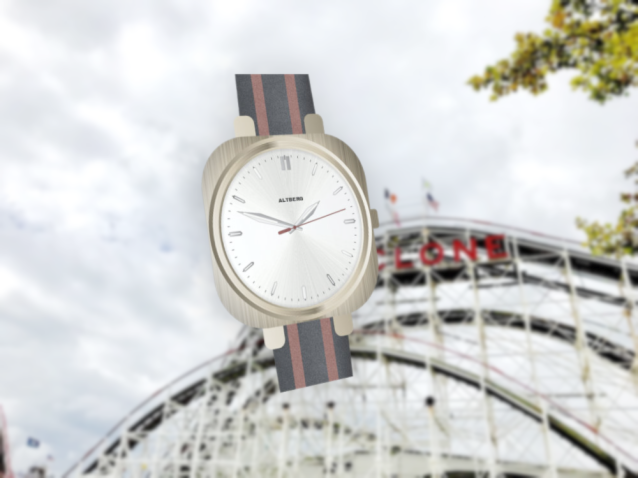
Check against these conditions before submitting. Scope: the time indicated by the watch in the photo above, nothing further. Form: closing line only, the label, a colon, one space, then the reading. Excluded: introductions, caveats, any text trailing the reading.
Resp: 1:48:13
